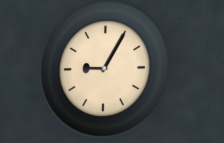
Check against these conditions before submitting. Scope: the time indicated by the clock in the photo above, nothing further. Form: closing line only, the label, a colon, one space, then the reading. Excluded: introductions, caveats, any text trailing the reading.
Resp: 9:05
